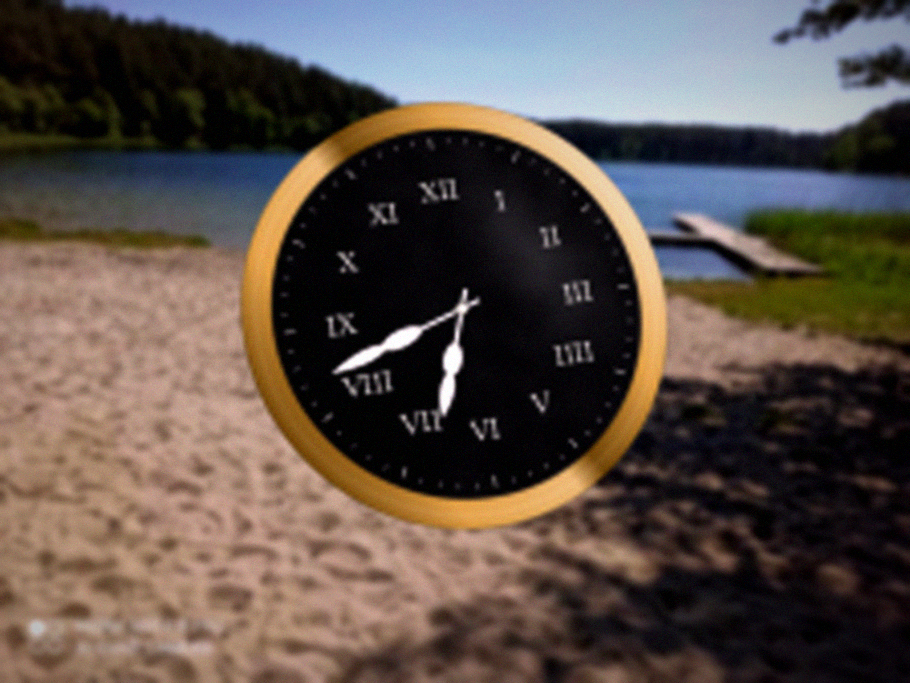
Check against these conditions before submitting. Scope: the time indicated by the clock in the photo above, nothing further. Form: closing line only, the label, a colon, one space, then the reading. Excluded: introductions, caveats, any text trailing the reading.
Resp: 6:42
